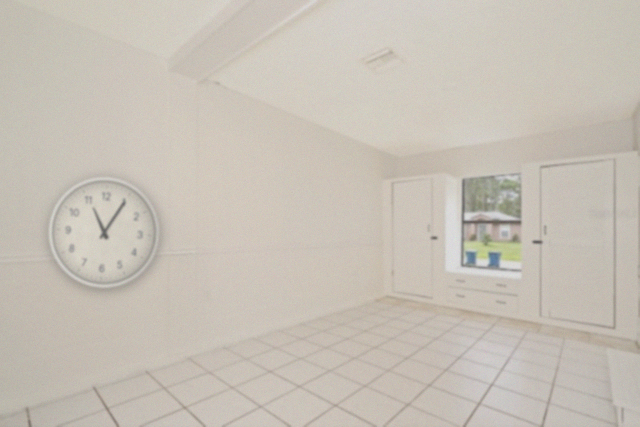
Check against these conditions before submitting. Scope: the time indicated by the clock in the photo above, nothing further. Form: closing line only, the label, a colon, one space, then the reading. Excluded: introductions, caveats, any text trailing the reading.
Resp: 11:05
